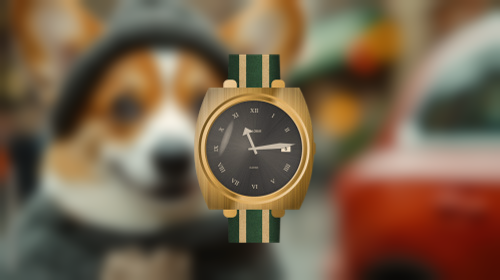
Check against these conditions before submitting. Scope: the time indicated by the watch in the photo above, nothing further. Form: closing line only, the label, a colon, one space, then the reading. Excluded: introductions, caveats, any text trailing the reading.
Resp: 11:14
